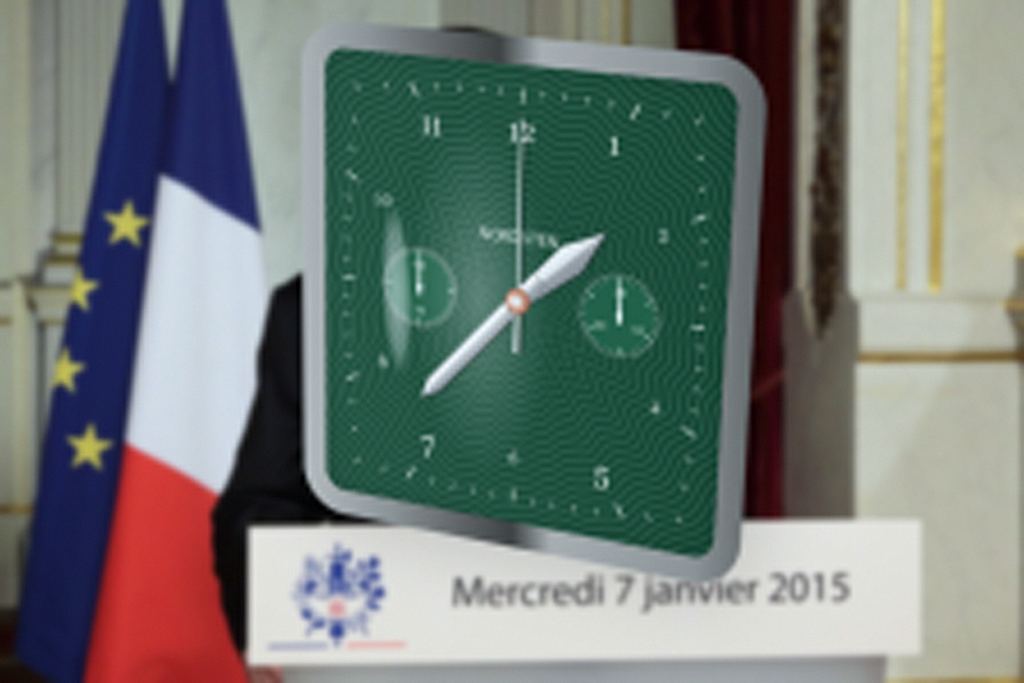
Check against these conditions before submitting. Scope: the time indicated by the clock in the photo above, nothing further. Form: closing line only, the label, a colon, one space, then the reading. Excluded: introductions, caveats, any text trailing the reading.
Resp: 1:37
